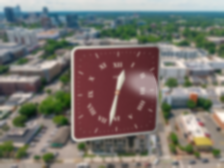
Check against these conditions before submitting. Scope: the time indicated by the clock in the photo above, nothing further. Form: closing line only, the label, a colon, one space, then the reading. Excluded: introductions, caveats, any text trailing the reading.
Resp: 12:32
